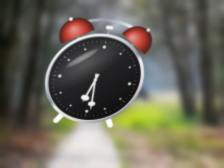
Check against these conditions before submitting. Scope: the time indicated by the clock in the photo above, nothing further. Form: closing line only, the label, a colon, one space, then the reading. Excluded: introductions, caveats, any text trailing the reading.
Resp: 6:29
